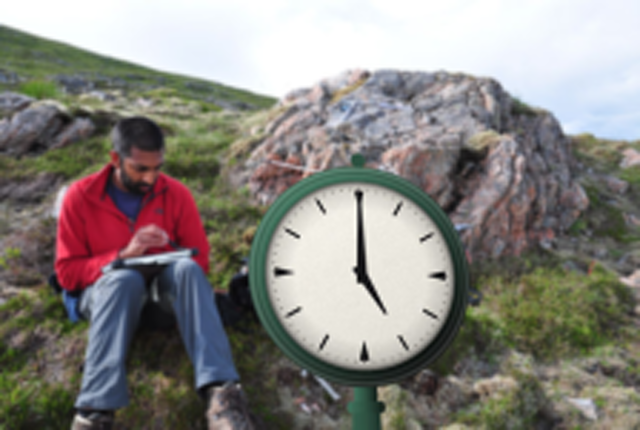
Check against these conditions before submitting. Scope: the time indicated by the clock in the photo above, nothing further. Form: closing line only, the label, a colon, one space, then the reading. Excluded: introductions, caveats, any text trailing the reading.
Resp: 5:00
